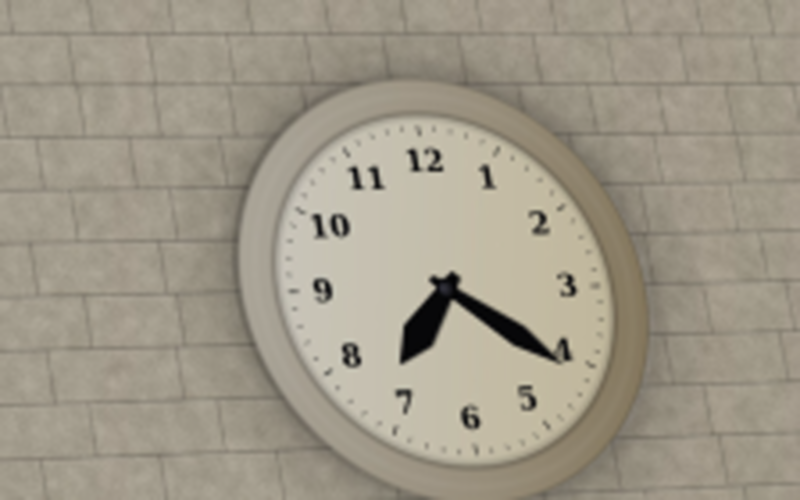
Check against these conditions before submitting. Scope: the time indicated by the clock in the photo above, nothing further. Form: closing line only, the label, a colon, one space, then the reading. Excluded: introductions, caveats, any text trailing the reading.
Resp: 7:21
